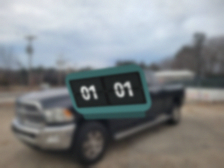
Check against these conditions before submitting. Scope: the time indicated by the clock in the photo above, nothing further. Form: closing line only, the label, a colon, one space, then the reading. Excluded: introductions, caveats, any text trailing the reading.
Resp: 1:01
